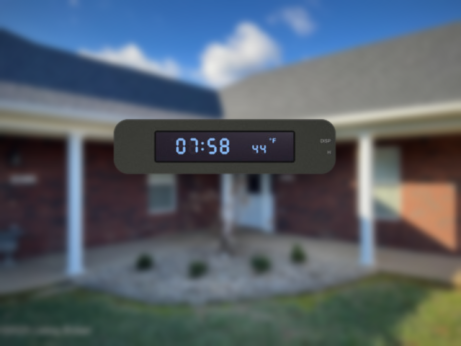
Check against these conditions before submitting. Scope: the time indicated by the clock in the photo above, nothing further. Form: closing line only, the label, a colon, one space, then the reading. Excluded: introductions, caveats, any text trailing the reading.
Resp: 7:58
